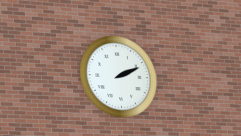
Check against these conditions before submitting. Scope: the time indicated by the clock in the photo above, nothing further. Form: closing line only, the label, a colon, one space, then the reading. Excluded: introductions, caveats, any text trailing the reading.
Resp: 2:11
